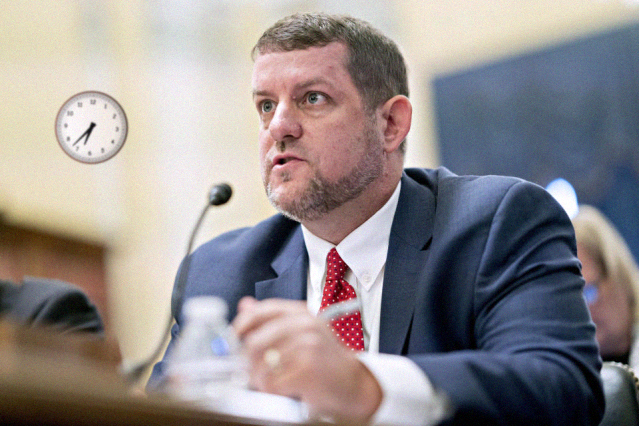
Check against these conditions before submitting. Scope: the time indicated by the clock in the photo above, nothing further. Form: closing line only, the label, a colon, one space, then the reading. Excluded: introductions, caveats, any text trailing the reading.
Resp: 6:37
